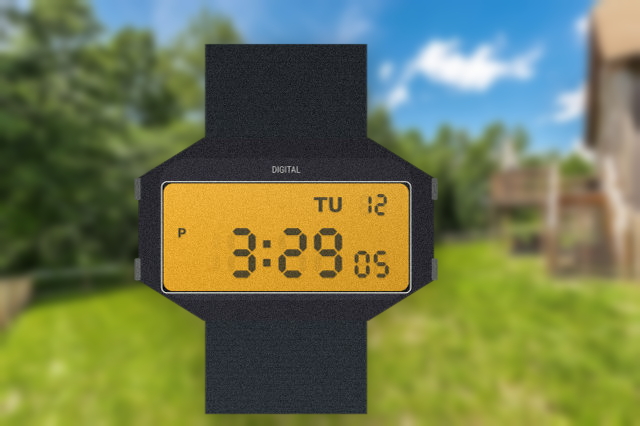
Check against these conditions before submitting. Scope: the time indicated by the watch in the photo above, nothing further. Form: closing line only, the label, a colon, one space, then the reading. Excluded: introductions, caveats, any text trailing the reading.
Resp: 3:29:05
